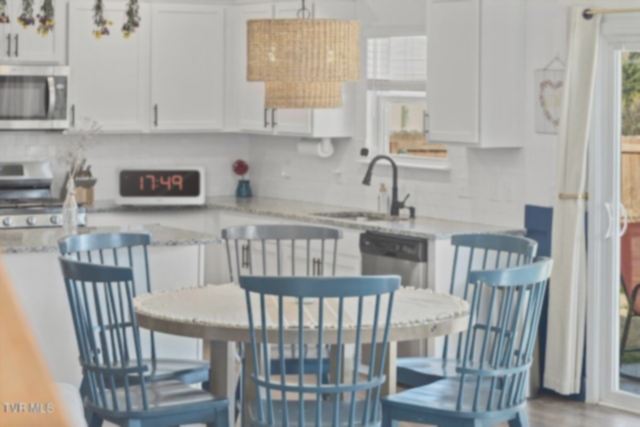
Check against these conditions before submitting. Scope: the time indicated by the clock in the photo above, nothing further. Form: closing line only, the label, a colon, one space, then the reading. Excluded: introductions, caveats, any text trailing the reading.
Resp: 17:49
